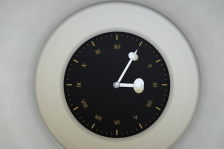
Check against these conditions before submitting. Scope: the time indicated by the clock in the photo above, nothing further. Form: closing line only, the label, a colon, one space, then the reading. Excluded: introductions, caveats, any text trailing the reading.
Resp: 3:05
